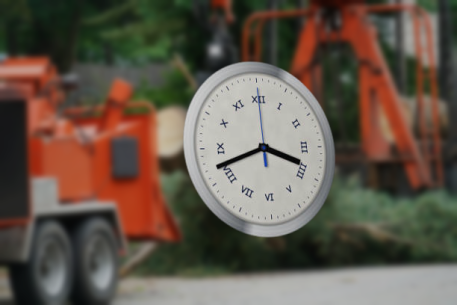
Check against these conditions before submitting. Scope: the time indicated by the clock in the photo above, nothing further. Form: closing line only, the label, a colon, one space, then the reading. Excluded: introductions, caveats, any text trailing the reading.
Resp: 3:42:00
